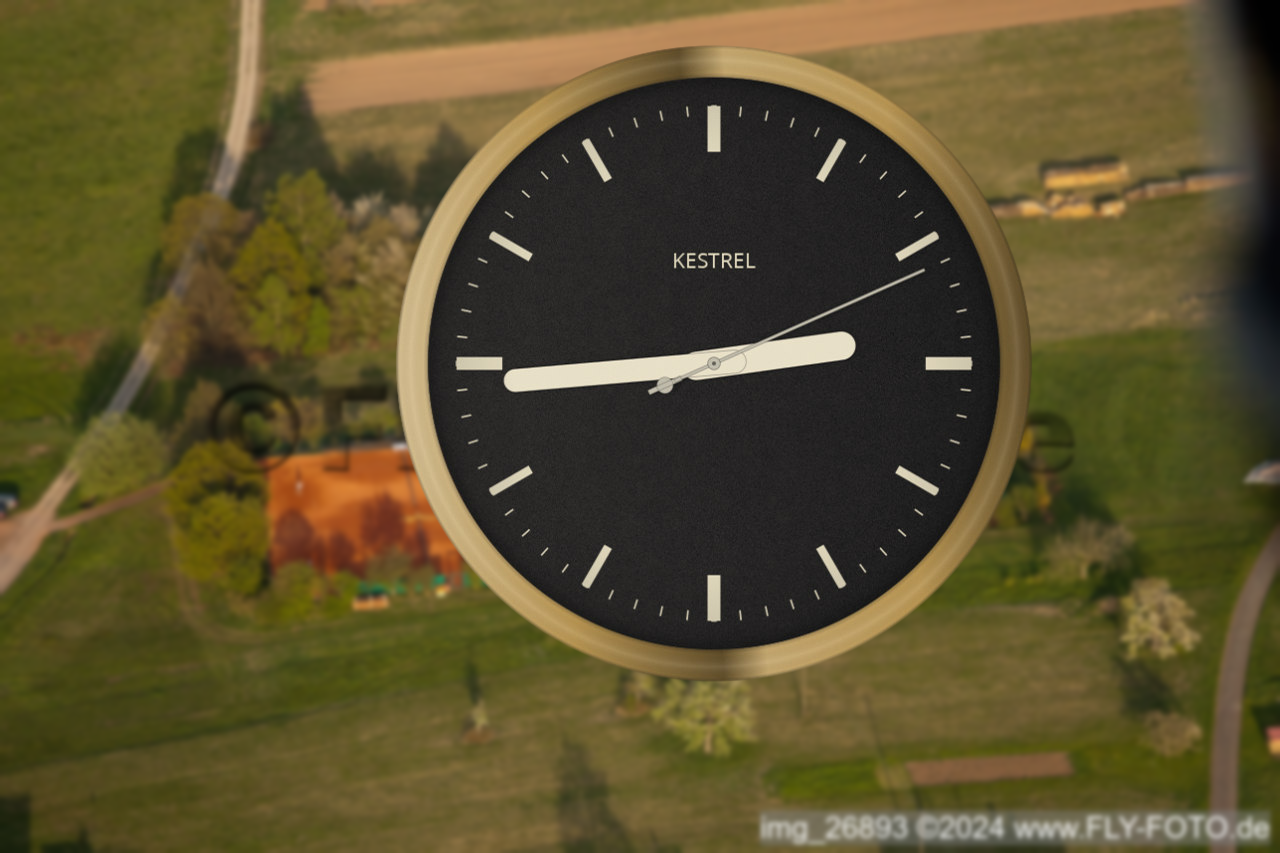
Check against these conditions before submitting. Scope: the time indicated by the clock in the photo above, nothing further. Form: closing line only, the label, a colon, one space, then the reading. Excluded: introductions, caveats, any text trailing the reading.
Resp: 2:44:11
